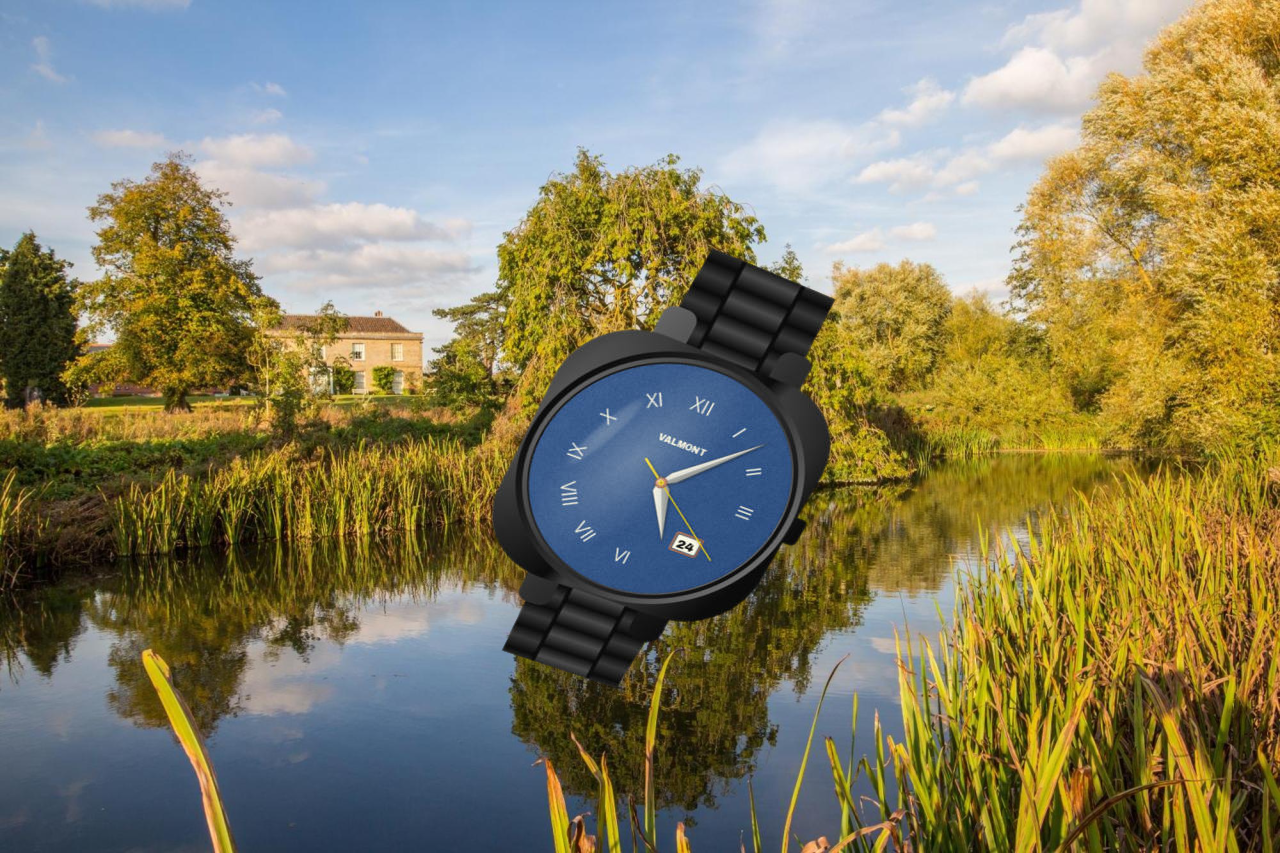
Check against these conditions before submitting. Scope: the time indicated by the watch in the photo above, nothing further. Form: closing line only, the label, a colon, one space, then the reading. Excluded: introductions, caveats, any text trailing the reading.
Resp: 5:07:21
